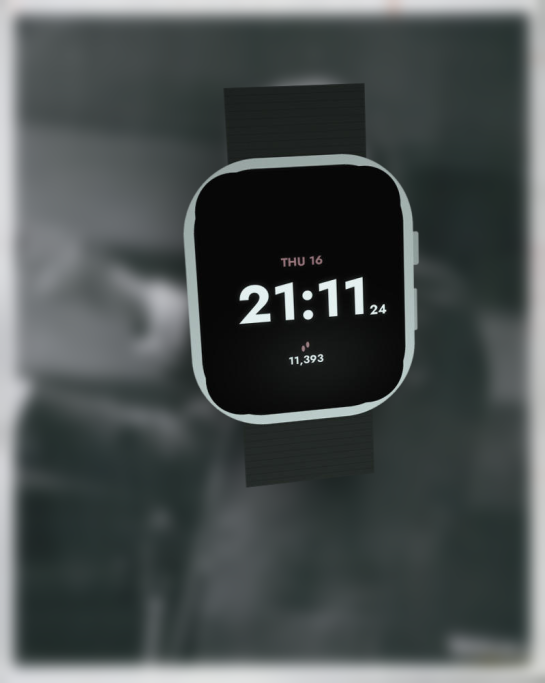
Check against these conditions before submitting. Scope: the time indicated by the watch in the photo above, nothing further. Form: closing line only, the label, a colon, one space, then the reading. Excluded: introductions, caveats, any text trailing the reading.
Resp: 21:11:24
